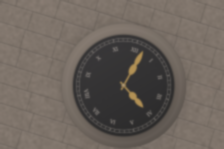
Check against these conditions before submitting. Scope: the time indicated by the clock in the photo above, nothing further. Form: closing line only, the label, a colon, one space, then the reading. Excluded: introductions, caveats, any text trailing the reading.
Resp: 4:02
